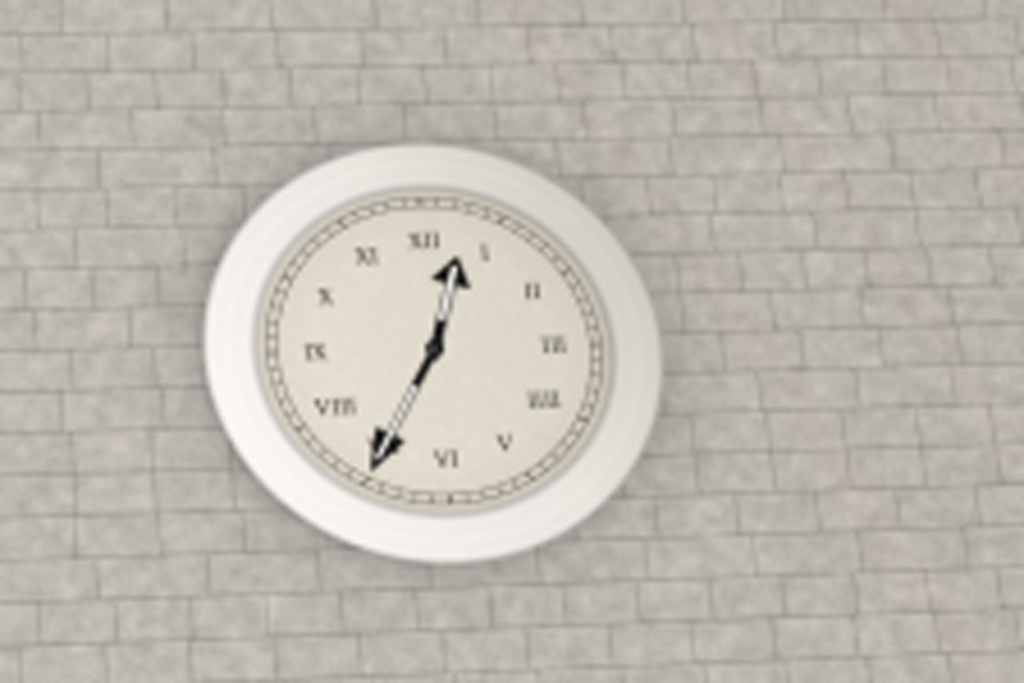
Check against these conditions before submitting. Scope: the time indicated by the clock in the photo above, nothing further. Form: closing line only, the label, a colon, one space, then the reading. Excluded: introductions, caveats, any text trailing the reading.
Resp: 12:35
